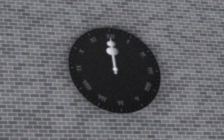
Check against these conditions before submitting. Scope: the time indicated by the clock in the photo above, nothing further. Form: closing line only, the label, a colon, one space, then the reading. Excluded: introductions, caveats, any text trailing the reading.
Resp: 12:00
